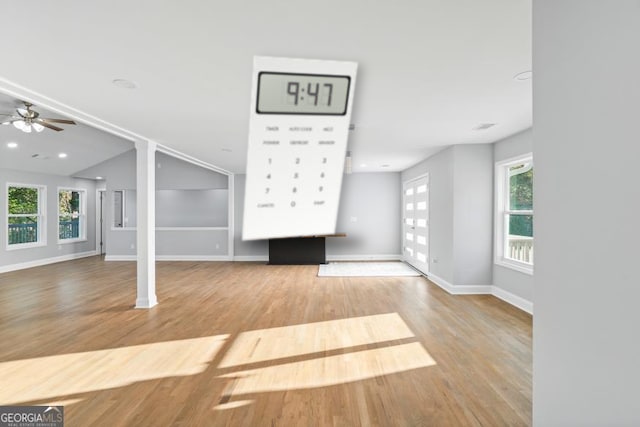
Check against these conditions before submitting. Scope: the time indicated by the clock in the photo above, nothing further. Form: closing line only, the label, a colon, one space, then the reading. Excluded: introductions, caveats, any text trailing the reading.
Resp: 9:47
